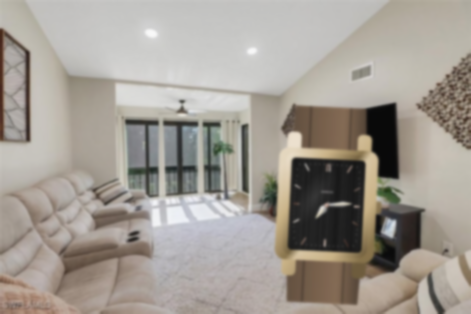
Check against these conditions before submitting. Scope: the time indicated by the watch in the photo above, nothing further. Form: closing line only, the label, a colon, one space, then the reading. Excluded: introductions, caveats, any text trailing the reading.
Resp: 7:14
